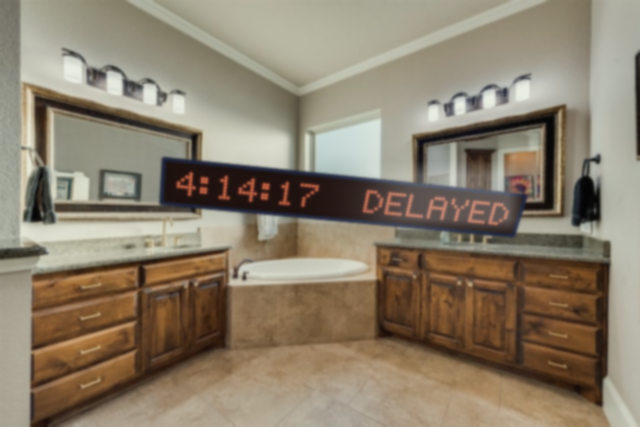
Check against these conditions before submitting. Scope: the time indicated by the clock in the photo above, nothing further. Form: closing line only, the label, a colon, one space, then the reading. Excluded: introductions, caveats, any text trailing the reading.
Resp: 4:14:17
